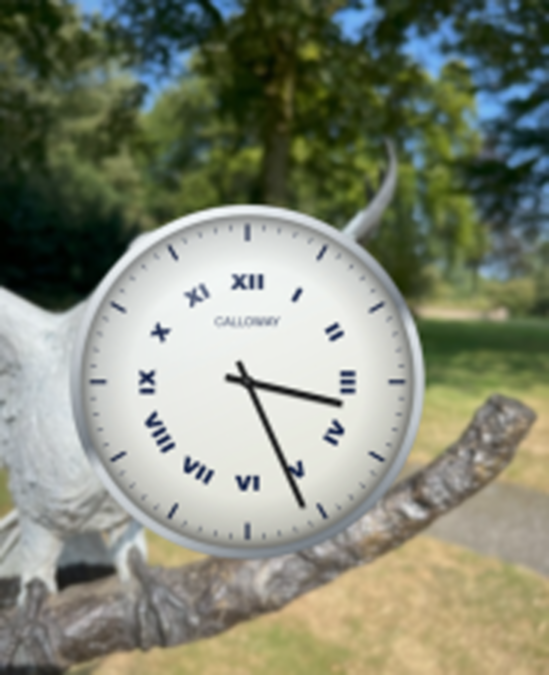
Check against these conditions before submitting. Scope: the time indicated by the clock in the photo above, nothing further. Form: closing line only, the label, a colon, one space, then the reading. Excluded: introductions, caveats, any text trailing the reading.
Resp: 3:26
